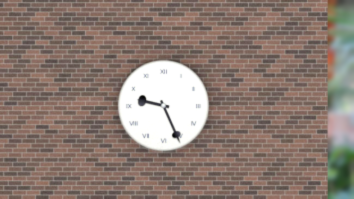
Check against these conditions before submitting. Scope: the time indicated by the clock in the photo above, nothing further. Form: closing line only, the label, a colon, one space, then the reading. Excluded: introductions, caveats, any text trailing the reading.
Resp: 9:26
